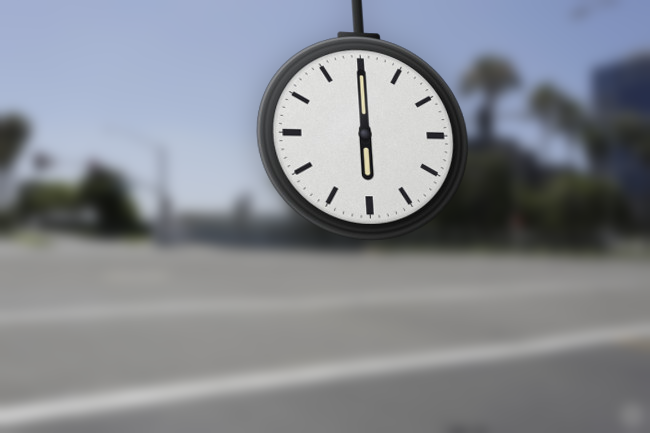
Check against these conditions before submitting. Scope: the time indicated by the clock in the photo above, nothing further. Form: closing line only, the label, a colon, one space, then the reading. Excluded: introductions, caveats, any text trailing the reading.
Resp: 6:00
